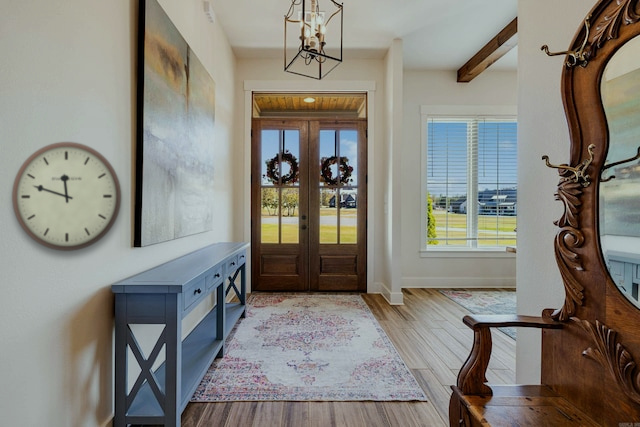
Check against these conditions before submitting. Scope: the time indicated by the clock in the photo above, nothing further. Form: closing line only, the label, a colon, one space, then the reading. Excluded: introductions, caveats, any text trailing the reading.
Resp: 11:48
